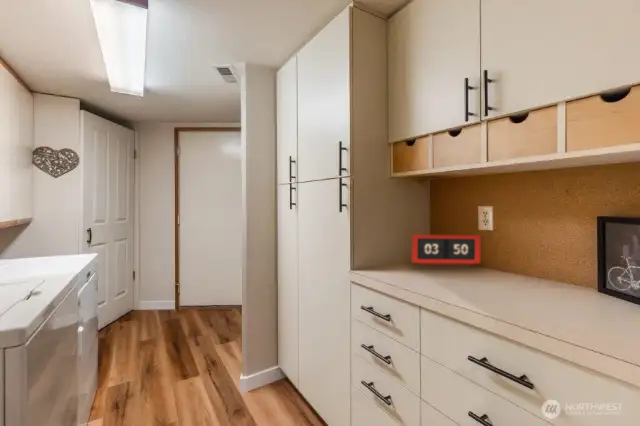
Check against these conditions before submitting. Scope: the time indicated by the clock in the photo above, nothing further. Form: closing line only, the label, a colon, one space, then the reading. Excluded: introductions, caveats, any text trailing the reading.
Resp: 3:50
